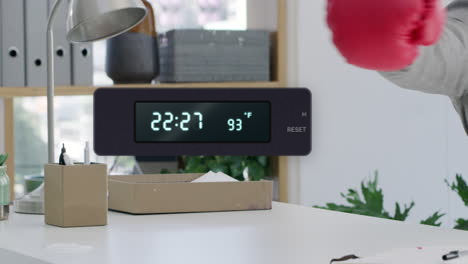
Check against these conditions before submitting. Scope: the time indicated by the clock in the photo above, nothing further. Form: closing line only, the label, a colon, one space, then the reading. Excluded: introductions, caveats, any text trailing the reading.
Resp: 22:27
